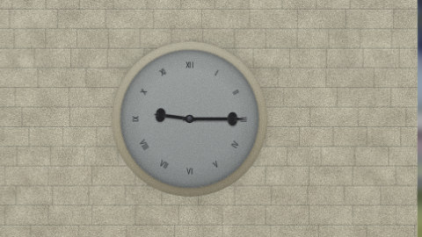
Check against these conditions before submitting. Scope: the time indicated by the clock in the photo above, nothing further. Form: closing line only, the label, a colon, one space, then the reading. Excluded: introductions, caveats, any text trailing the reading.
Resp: 9:15
